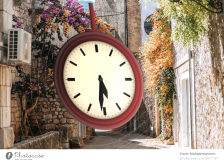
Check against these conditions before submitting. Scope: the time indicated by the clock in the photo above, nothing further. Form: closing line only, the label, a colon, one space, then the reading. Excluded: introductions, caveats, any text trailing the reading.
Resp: 5:31
